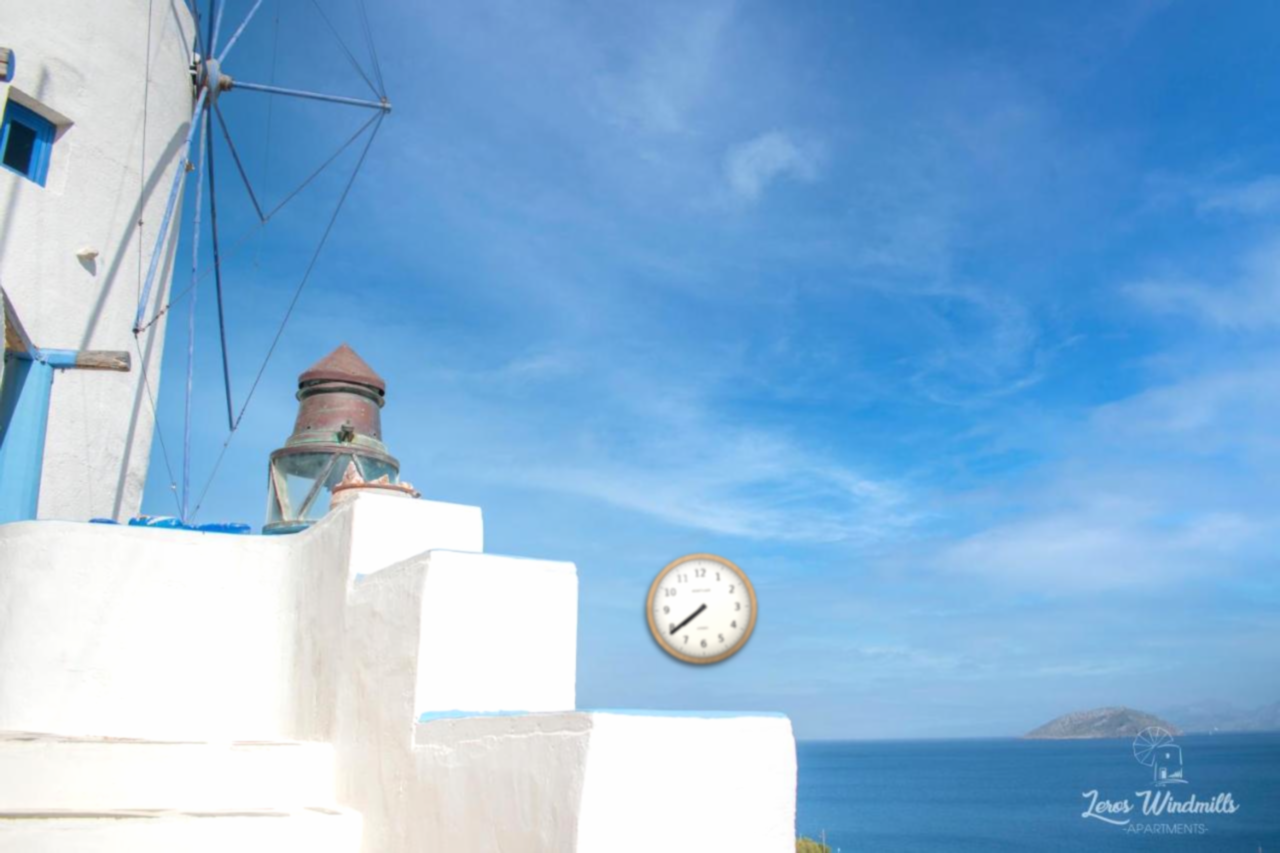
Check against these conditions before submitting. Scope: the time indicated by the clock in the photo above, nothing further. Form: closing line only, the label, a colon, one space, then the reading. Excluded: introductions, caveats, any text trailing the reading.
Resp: 7:39
